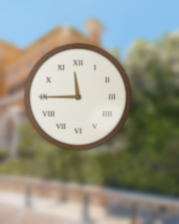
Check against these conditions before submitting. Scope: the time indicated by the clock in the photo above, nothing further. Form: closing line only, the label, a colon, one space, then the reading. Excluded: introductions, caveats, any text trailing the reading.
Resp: 11:45
